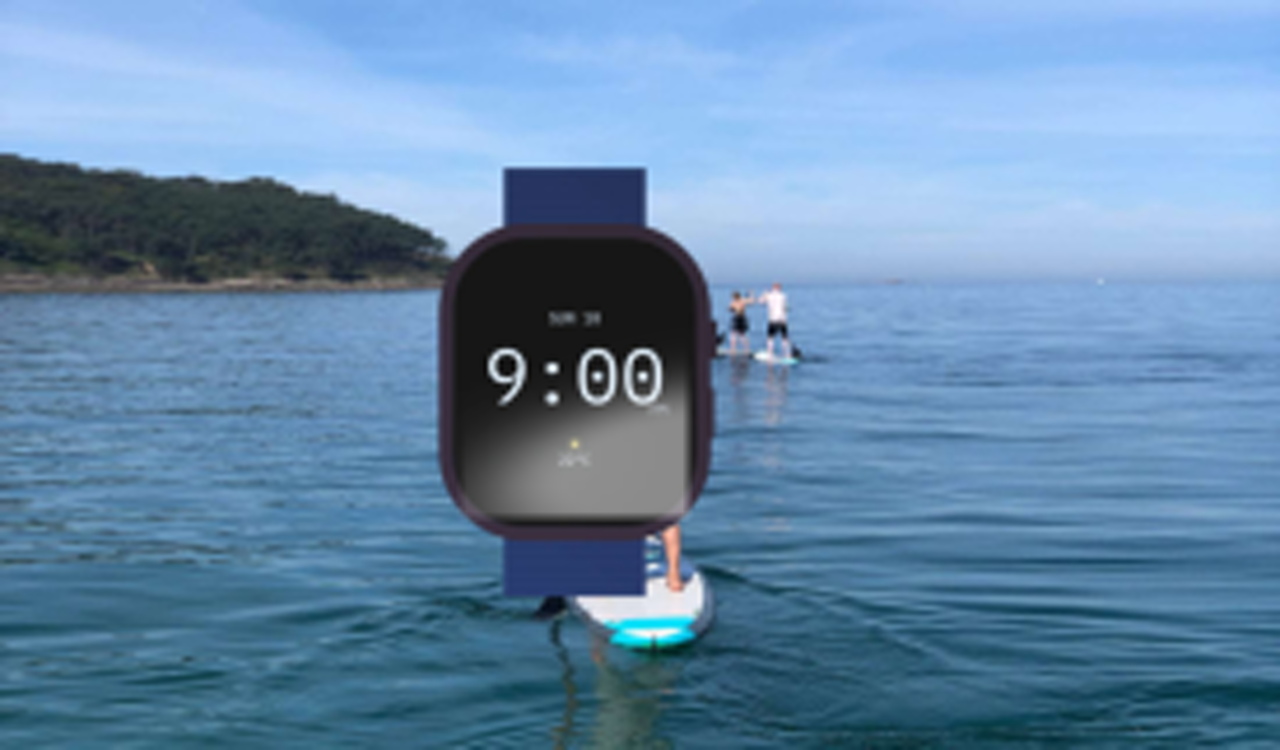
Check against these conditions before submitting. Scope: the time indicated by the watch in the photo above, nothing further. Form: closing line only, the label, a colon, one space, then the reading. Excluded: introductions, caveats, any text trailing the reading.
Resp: 9:00
